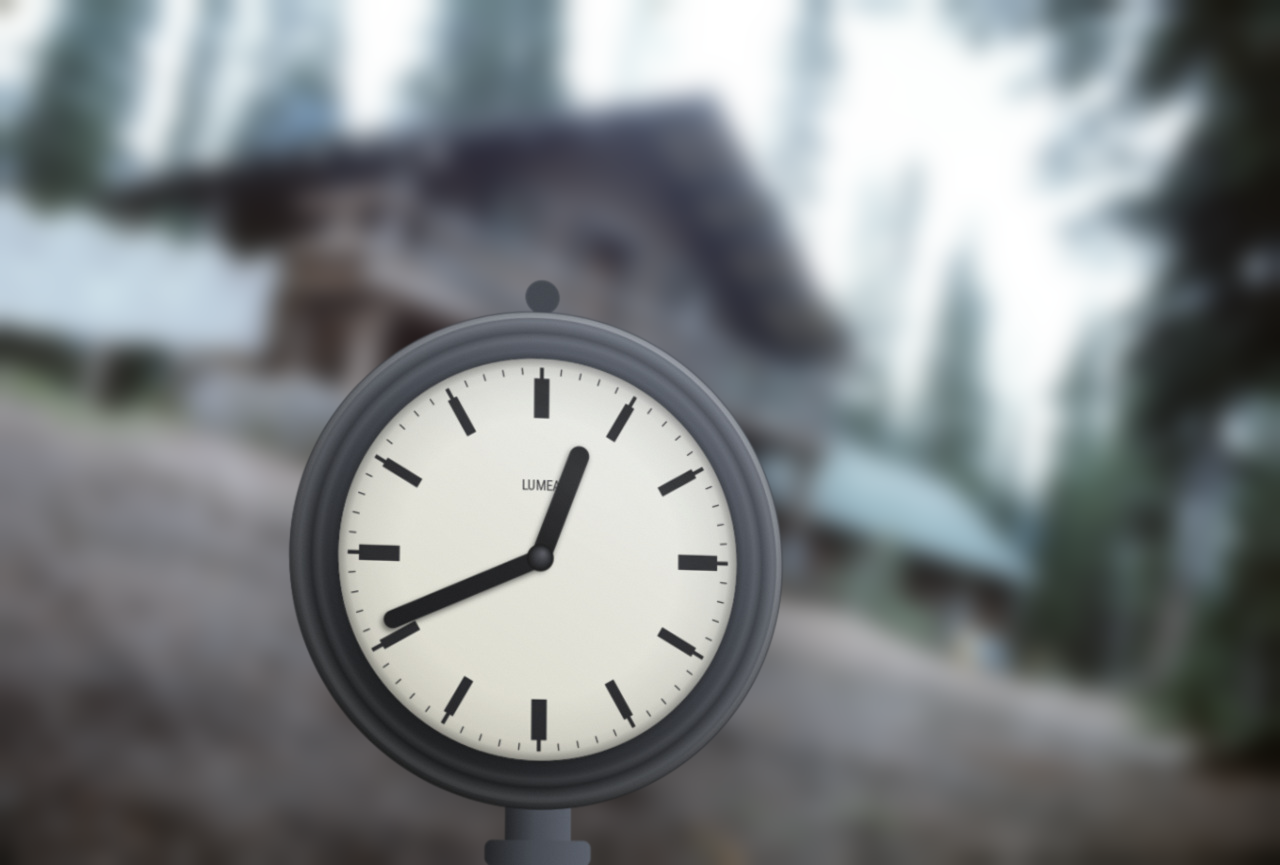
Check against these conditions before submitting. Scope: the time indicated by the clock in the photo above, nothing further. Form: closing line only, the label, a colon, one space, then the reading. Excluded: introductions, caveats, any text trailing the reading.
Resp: 12:41
